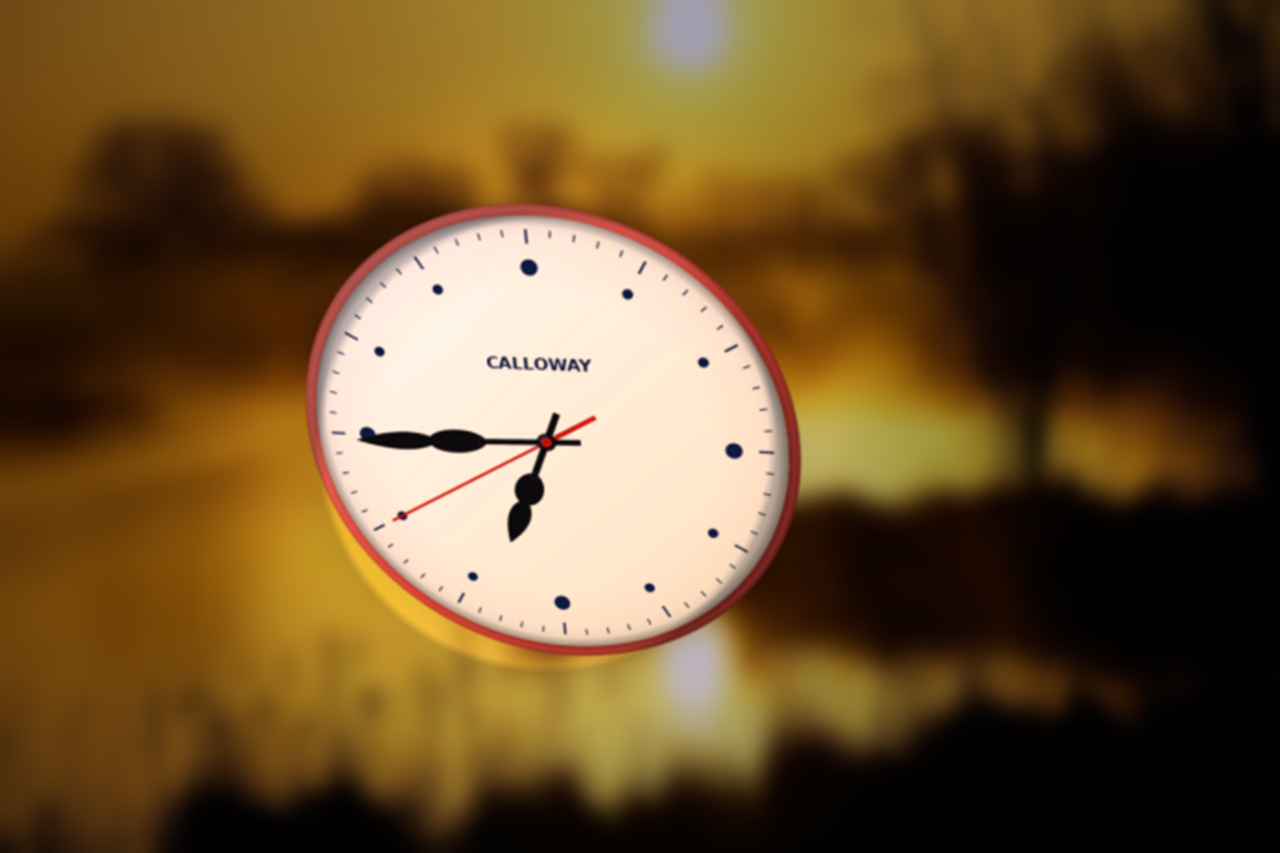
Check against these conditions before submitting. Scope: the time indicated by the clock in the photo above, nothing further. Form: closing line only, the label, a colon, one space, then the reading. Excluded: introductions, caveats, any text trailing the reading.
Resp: 6:44:40
